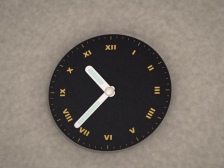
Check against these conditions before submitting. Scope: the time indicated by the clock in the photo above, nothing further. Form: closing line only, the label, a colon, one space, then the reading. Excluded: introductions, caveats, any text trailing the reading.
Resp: 10:37
